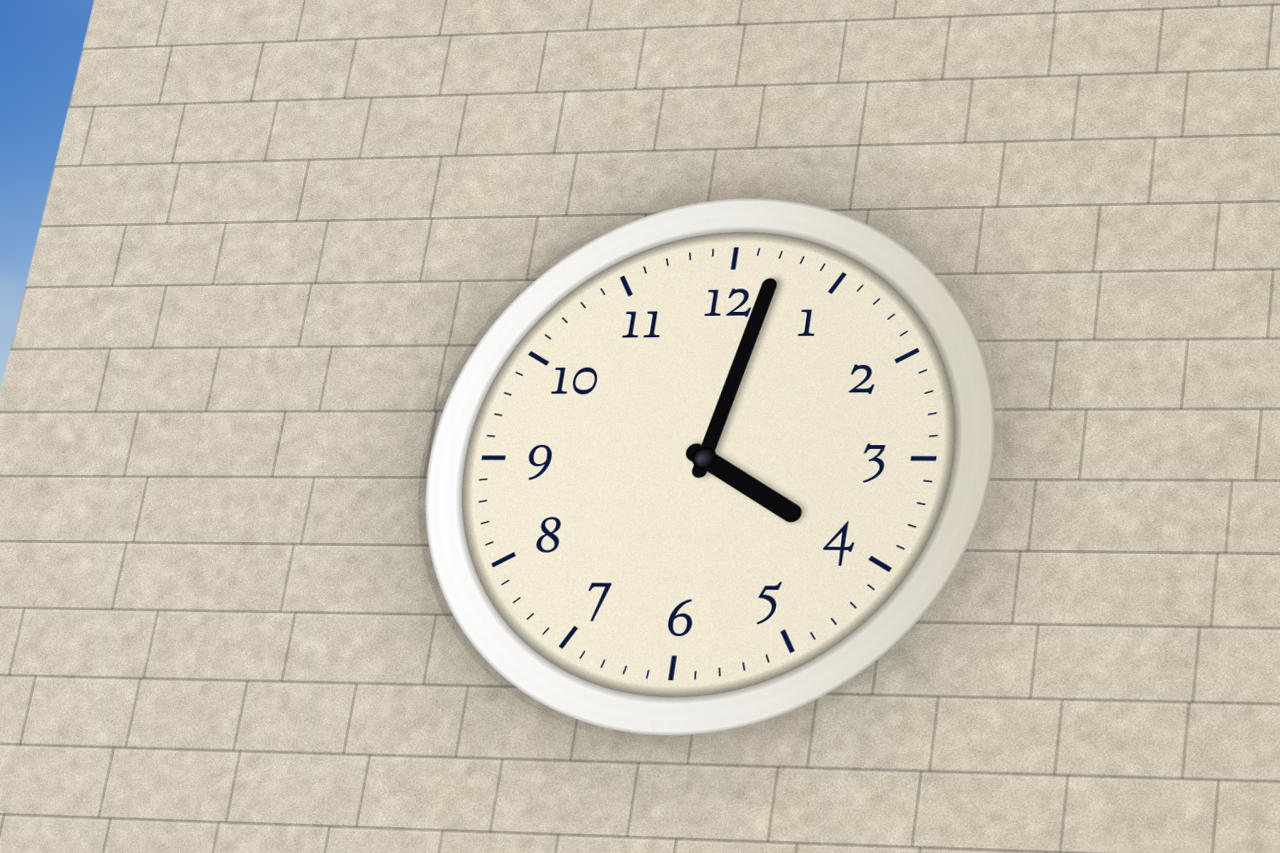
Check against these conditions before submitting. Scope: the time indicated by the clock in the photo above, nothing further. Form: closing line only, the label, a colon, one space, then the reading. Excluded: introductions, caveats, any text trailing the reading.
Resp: 4:02
